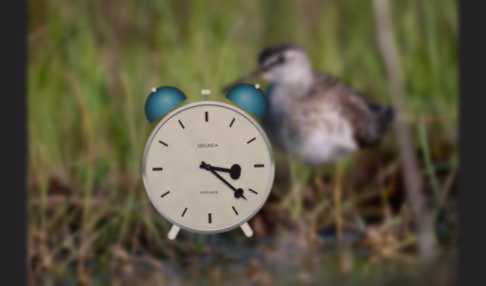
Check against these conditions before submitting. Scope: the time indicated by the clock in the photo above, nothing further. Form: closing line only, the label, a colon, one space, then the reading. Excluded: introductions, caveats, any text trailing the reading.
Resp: 3:22
